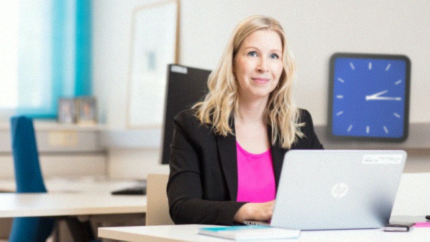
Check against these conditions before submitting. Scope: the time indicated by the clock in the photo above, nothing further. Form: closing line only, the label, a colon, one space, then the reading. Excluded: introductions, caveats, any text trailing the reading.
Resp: 2:15
